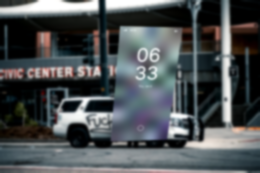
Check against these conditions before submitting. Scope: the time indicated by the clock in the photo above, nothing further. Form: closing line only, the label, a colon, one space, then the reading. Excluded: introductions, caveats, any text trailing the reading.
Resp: 6:33
